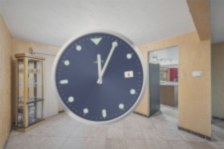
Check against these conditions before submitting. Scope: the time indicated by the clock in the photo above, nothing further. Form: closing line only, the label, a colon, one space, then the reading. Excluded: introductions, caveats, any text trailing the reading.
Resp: 12:05
